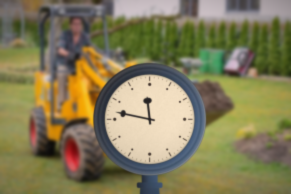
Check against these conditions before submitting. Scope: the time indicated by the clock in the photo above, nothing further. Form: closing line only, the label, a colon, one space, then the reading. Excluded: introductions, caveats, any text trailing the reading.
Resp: 11:47
